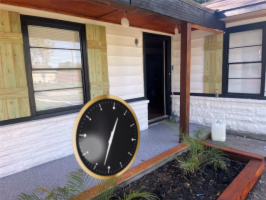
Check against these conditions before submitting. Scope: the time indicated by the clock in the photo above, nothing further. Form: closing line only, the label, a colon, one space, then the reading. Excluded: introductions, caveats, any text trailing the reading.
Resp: 12:32
